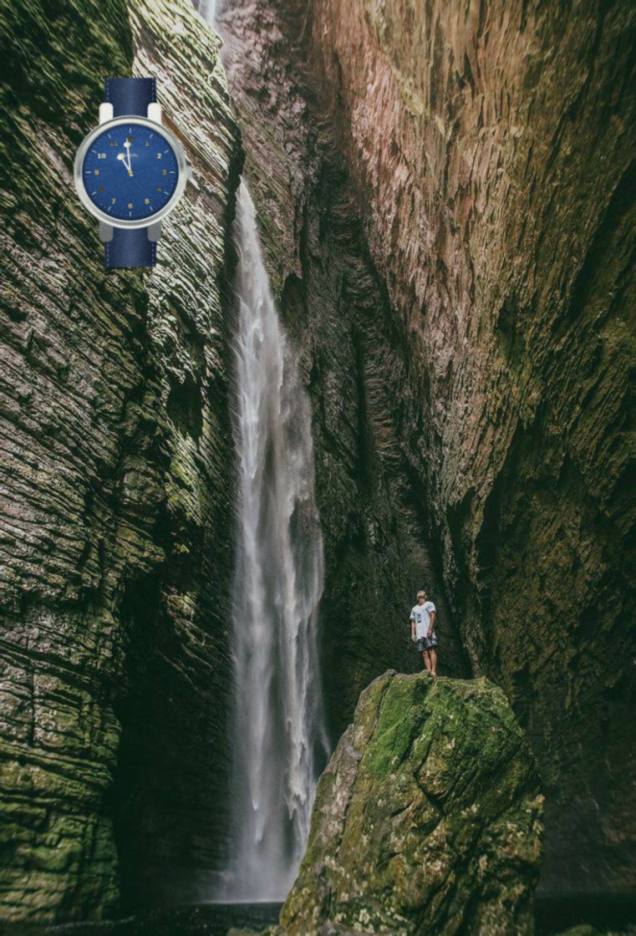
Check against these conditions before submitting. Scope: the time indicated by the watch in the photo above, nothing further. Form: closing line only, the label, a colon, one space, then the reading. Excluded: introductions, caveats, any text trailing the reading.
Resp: 10:59
